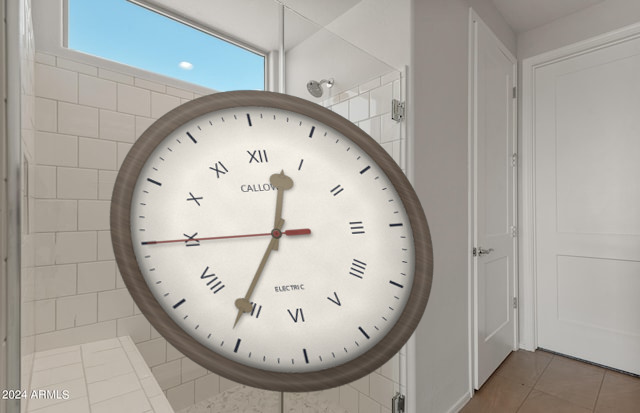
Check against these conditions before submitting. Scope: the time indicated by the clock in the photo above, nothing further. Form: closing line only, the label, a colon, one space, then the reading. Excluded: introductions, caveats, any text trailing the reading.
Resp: 12:35:45
